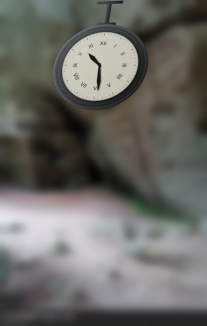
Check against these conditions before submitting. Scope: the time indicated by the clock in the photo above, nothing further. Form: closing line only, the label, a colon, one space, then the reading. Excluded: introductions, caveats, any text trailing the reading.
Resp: 10:29
